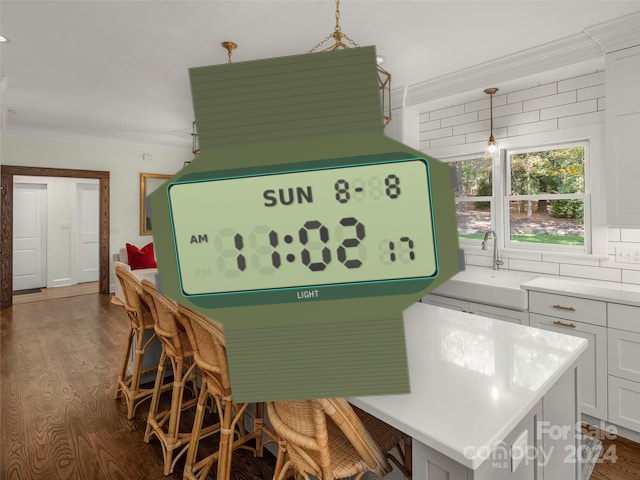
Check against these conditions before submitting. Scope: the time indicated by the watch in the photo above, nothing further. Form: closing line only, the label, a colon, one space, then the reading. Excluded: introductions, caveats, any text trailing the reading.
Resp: 11:02:17
